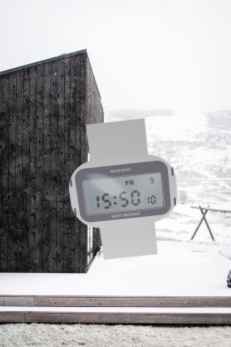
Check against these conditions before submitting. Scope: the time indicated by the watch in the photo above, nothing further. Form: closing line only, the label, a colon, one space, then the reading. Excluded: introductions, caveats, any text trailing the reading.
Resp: 15:50:10
